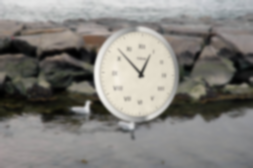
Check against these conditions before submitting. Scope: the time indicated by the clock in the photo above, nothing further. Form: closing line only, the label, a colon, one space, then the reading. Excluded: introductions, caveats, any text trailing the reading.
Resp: 12:52
